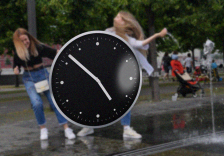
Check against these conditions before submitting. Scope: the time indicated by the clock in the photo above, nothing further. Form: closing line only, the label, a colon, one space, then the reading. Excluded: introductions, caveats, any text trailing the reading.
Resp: 4:52
